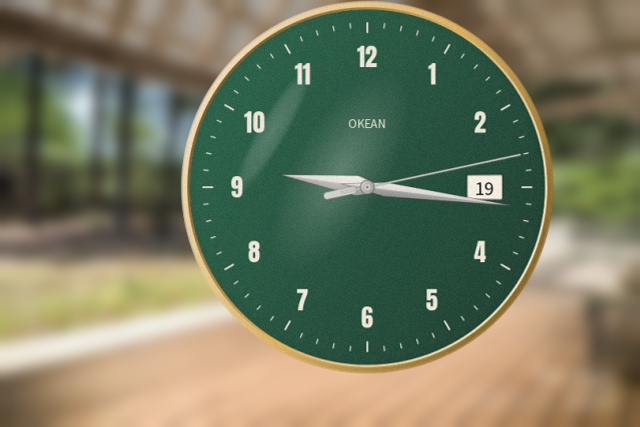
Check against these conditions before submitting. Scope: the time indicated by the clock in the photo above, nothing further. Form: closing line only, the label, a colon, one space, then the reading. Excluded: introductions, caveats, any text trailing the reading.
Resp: 9:16:13
